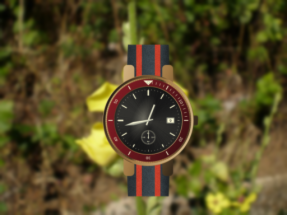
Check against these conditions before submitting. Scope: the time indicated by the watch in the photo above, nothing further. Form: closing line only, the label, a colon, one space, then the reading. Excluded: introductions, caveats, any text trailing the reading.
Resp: 12:43
